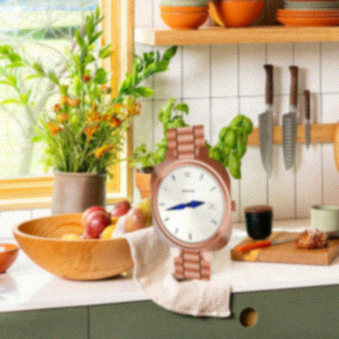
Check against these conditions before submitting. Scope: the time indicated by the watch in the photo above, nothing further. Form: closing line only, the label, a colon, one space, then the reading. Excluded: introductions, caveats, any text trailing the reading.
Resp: 2:43
